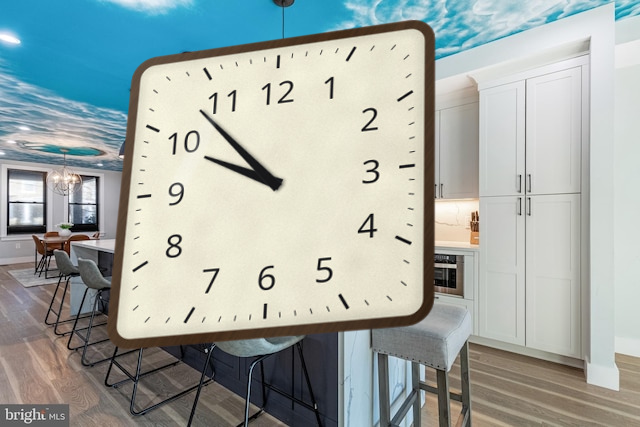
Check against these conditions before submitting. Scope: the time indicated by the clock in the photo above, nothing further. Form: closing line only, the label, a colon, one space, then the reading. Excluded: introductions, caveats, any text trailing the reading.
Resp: 9:53
